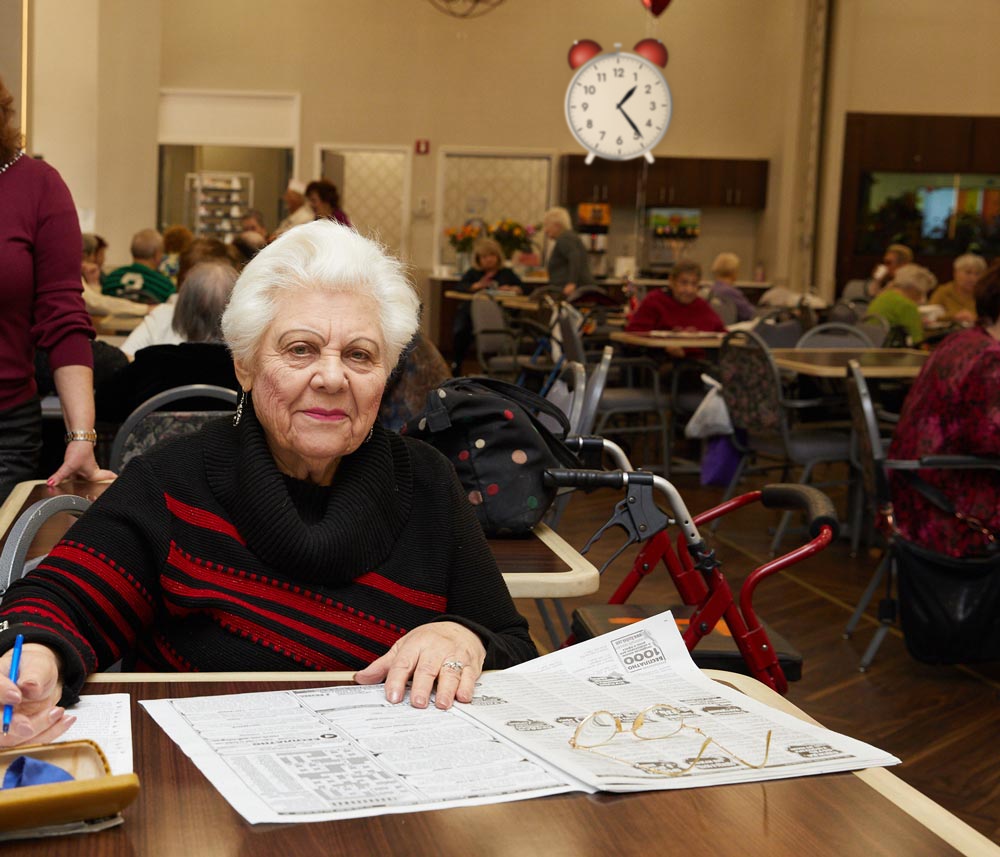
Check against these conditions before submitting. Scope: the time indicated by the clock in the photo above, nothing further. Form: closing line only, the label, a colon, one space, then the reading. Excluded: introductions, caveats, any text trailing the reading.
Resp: 1:24
